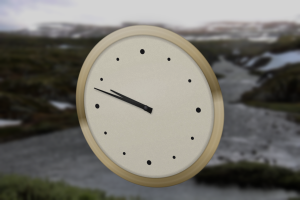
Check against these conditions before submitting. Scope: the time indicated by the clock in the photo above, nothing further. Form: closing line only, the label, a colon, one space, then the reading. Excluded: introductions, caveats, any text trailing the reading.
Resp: 9:48
